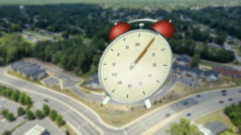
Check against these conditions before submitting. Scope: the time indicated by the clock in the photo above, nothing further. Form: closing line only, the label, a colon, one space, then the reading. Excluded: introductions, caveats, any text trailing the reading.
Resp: 1:05
